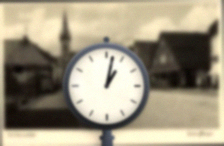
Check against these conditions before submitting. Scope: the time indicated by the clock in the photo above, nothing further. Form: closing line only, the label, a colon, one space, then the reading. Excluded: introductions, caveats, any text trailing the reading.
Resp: 1:02
